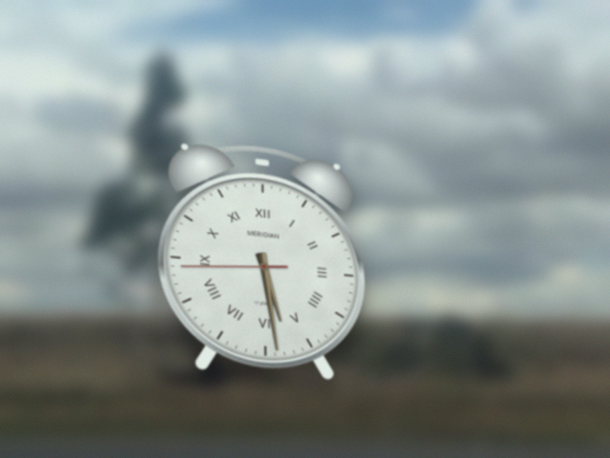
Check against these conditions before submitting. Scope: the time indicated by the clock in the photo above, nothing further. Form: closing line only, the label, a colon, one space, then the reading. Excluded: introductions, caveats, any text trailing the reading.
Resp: 5:28:44
